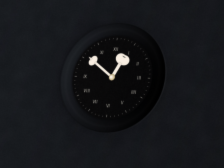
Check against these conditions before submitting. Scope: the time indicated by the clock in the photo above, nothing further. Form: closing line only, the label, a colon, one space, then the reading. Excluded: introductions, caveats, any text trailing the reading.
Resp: 12:51
